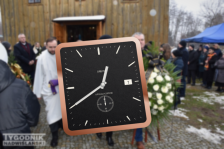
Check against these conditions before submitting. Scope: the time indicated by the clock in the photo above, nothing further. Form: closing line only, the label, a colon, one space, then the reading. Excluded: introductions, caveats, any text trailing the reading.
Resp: 12:40
